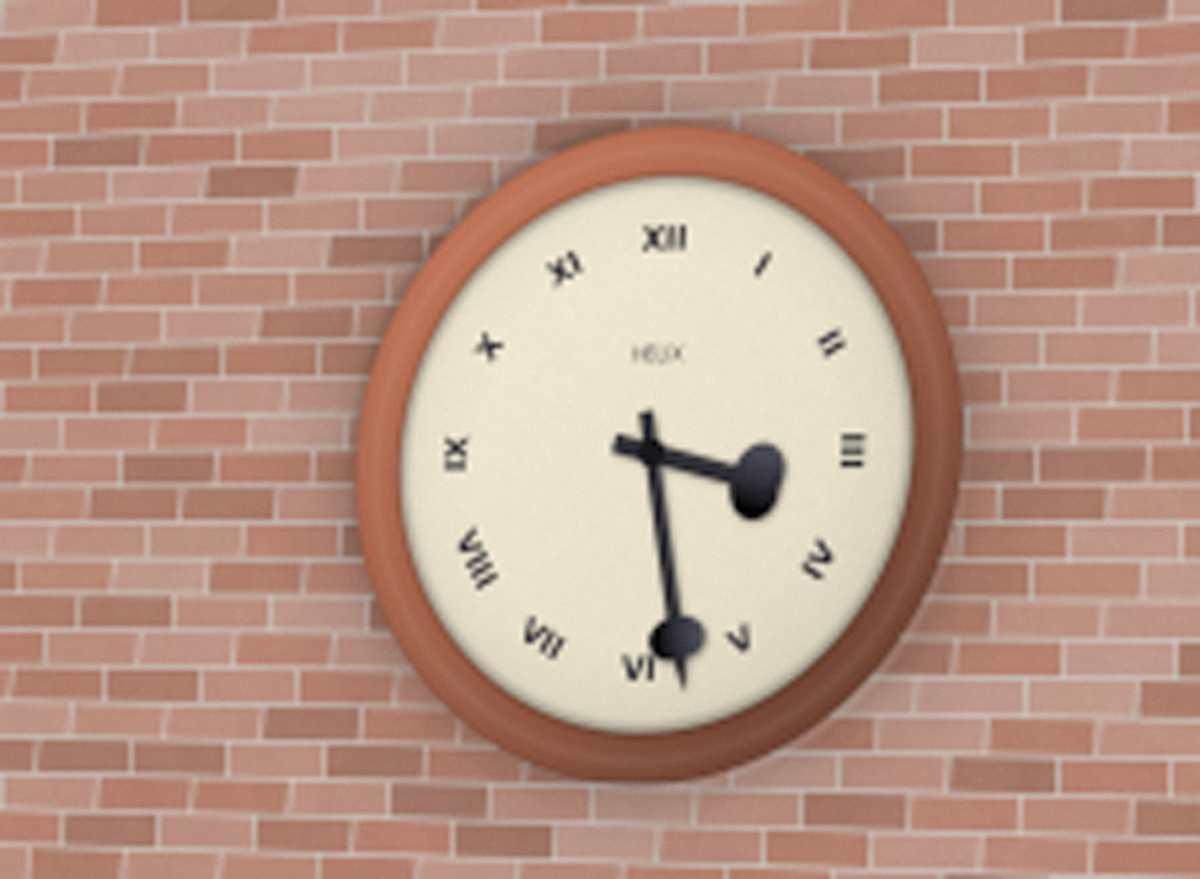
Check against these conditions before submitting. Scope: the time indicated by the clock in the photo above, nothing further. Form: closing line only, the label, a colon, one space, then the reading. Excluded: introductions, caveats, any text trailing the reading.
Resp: 3:28
